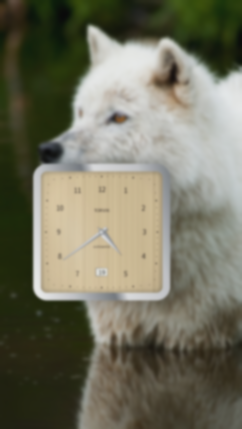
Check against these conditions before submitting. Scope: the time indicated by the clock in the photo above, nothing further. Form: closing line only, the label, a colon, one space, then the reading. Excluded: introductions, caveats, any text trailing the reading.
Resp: 4:39
